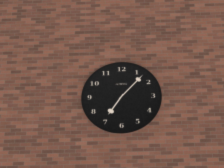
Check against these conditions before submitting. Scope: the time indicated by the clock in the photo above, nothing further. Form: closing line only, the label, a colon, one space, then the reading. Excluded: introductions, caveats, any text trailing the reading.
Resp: 7:07
